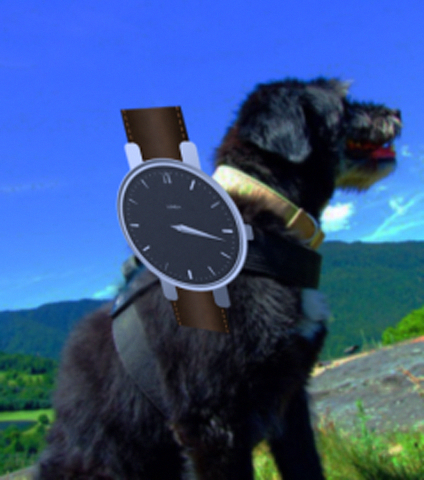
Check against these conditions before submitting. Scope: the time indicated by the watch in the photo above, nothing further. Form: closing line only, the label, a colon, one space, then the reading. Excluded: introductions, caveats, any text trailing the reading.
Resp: 3:17
